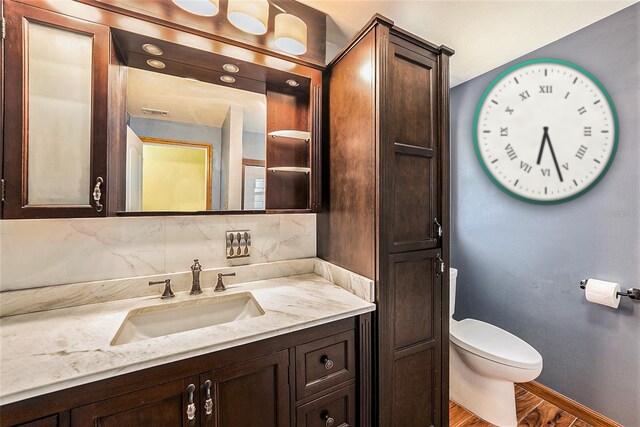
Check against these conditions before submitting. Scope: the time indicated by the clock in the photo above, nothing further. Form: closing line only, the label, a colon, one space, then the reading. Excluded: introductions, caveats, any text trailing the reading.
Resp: 6:27
